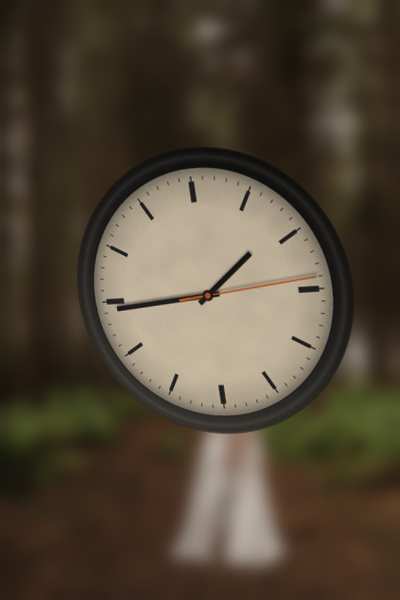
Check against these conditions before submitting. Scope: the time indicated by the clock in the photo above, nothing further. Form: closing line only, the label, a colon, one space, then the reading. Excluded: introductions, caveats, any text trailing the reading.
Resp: 1:44:14
